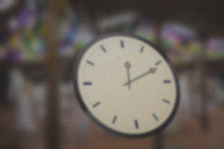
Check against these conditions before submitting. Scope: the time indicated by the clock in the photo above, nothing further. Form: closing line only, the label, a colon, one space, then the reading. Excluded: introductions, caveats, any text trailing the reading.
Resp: 12:11
